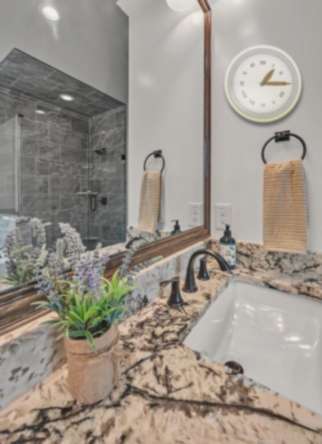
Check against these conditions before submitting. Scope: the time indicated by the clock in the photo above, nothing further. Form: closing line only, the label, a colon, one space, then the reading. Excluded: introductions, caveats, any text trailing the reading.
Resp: 1:15
